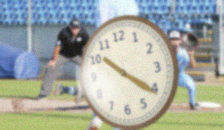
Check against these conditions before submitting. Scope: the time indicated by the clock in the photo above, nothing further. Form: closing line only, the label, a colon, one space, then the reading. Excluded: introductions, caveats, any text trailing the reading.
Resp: 10:21
